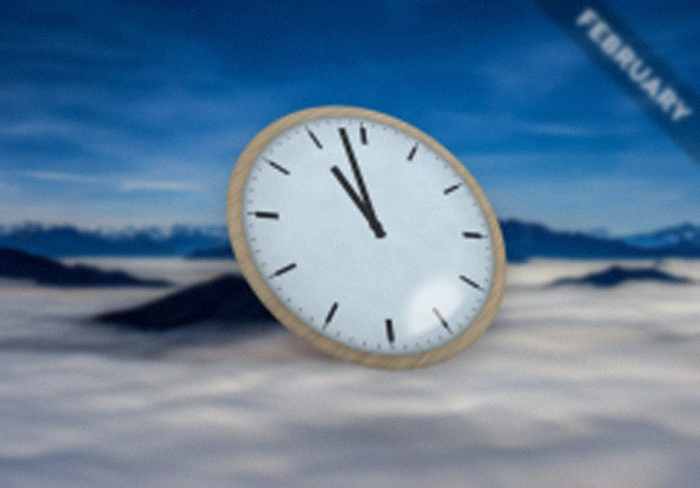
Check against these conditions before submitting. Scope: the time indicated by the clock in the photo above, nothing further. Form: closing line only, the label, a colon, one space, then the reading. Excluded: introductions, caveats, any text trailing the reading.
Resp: 10:58
